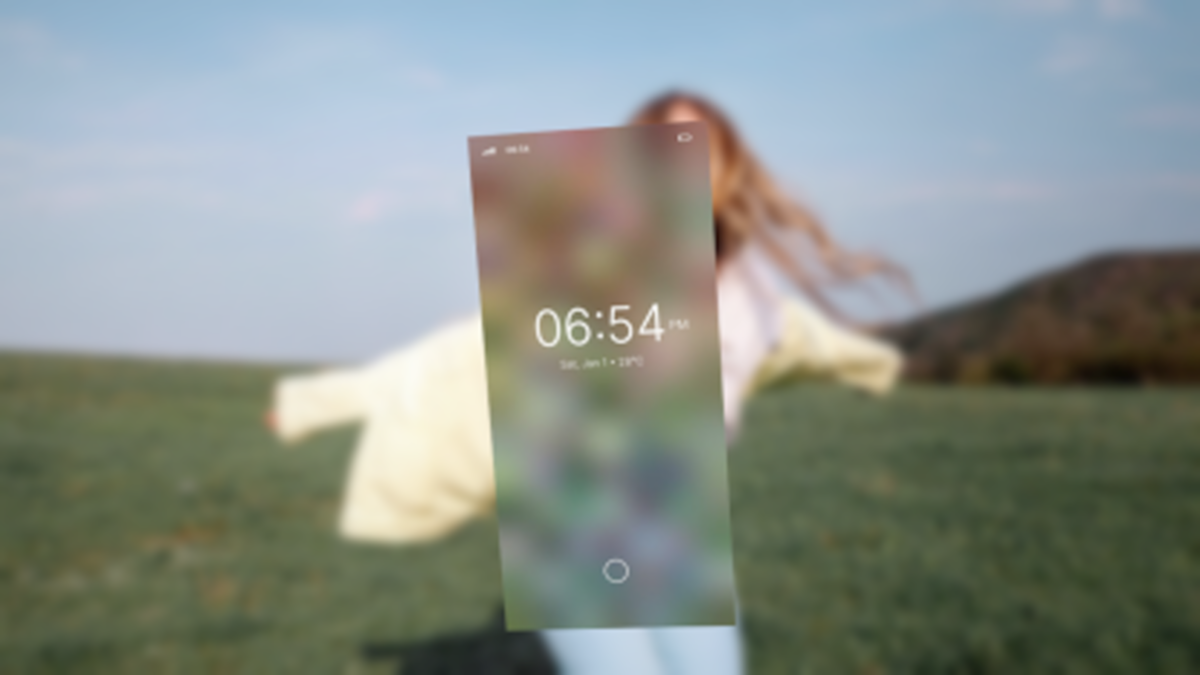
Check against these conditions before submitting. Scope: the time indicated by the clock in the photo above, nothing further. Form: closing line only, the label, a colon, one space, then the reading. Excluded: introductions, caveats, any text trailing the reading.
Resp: 6:54
